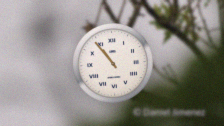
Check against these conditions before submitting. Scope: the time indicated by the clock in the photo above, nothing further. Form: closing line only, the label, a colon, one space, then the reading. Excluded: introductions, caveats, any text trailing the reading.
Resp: 10:54
